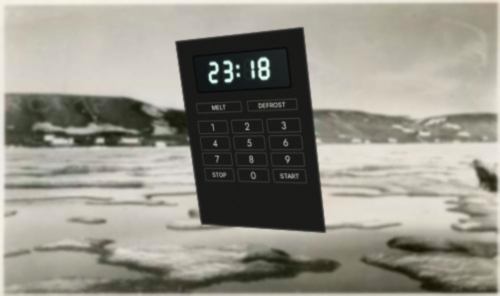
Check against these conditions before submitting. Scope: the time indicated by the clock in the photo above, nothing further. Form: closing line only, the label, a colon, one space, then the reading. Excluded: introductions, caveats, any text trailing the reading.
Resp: 23:18
